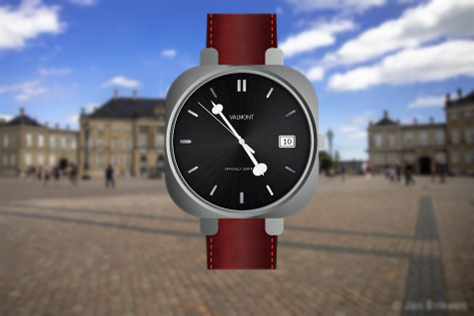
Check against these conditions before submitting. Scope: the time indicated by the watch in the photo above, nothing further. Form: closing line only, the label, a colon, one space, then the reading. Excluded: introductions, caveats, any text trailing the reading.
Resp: 4:53:52
